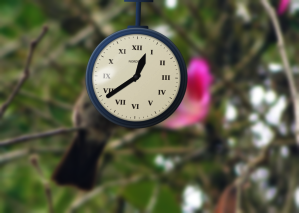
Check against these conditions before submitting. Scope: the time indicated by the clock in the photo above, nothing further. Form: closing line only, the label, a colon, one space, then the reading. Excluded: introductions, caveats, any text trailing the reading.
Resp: 12:39
